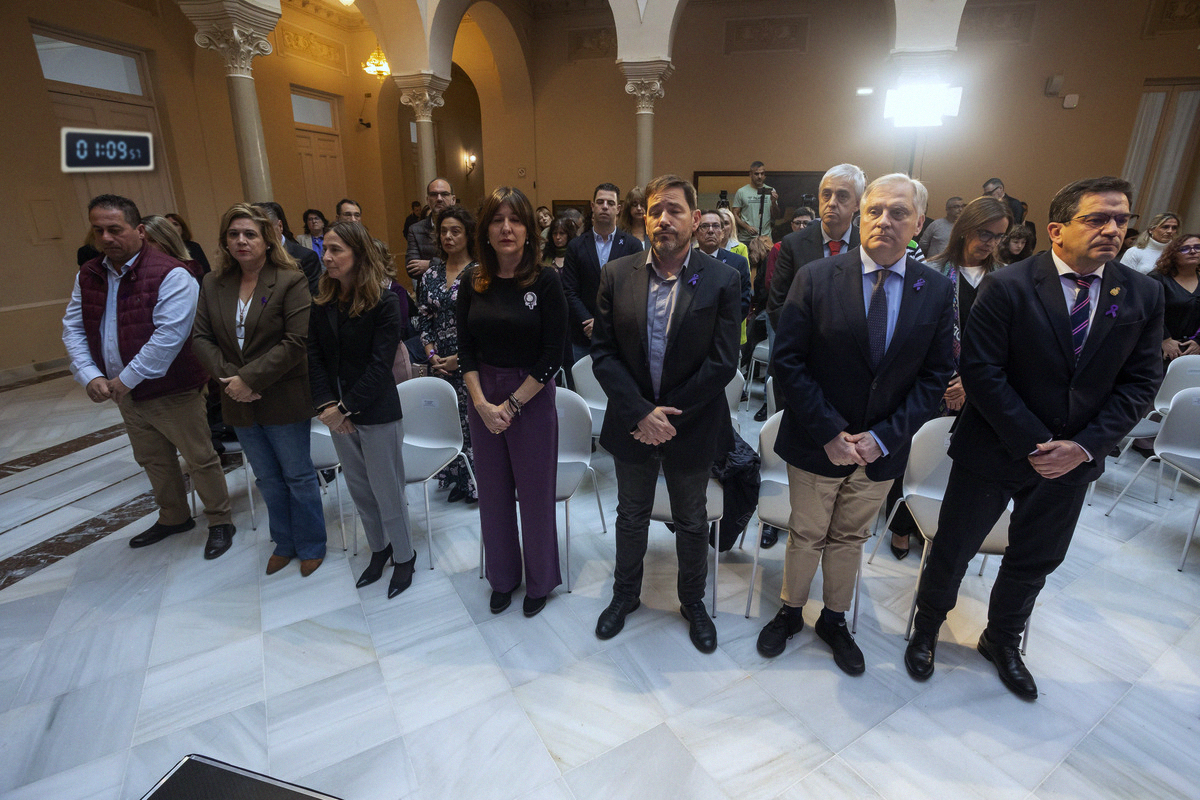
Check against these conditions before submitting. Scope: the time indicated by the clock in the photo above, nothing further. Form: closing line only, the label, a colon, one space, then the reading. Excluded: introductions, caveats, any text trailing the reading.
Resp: 1:09
